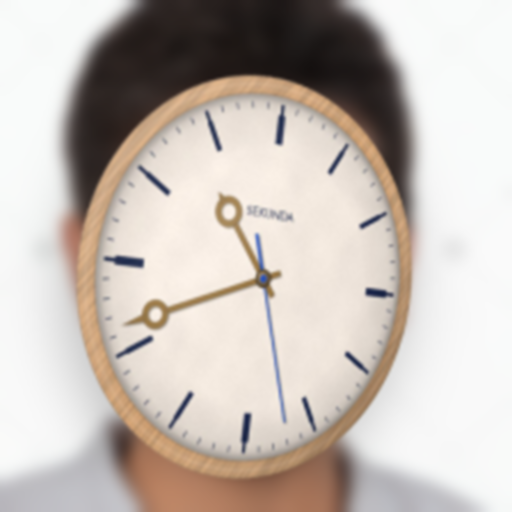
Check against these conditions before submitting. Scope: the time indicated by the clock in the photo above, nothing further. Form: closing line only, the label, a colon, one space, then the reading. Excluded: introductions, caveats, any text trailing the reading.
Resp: 10:41:27
